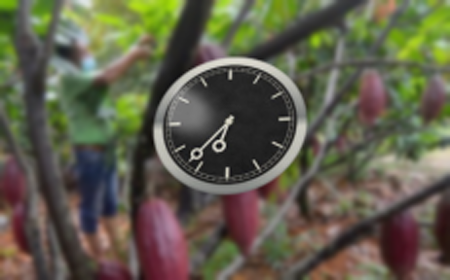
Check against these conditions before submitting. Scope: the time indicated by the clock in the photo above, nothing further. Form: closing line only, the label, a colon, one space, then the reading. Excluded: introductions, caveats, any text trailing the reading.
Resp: 6:37
